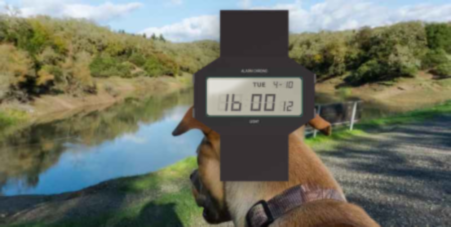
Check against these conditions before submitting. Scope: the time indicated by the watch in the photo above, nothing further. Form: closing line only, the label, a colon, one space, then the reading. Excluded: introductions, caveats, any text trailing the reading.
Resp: 16:00:12
